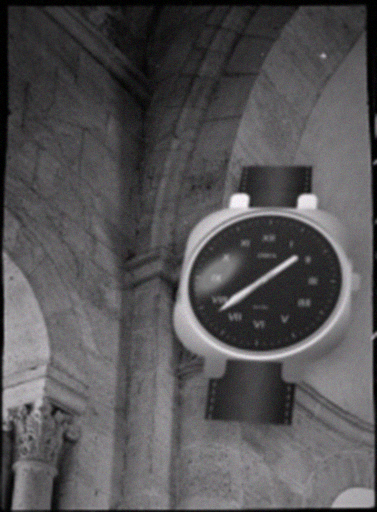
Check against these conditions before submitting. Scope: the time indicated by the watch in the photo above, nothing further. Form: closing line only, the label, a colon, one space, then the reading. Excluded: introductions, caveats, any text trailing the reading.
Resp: 1:38
